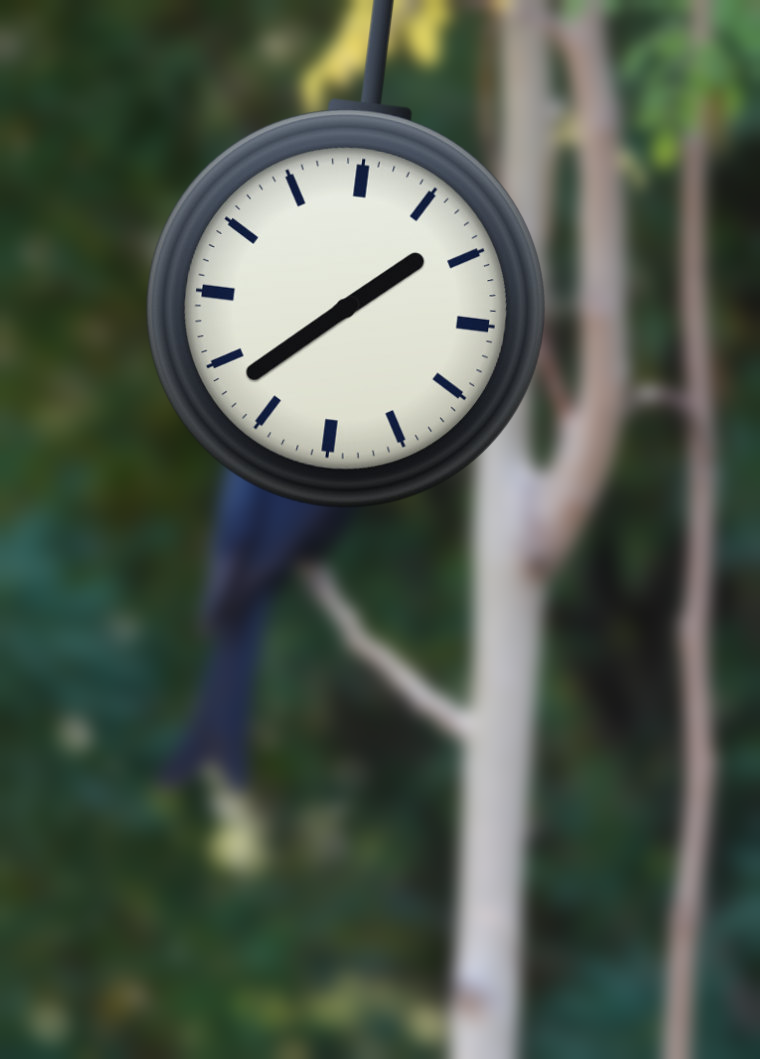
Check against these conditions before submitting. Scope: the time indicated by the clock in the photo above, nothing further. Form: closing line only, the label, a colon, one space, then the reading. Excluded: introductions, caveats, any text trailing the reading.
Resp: 1:38
